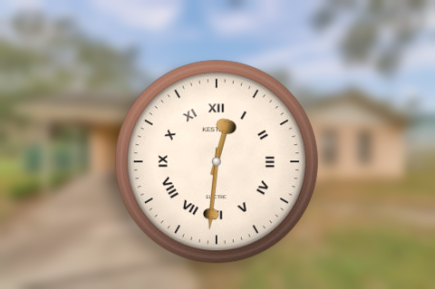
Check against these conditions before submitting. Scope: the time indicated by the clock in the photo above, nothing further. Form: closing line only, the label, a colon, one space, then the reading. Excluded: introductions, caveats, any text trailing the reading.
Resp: 12:31
